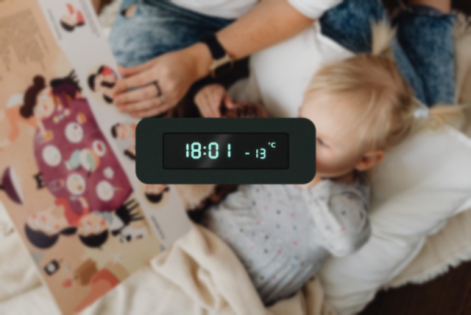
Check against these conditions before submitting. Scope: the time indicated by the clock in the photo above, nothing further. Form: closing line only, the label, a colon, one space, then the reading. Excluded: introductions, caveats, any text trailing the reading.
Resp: 18:01
